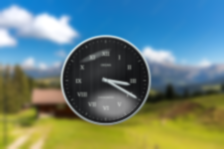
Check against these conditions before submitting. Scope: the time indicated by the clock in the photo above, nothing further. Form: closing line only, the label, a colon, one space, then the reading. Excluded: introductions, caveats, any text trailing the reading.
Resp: 3:20
